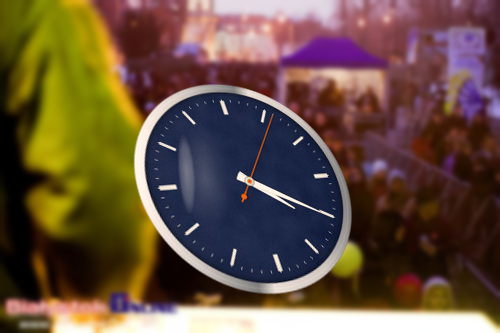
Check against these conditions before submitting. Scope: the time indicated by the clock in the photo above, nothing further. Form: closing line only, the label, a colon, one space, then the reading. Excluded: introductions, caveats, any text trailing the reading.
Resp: 4:20:06
